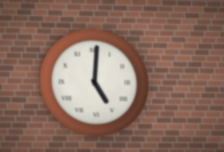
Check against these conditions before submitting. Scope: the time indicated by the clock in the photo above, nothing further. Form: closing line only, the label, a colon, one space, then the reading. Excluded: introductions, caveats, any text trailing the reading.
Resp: 5:01
